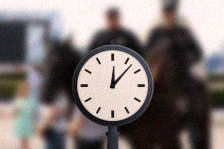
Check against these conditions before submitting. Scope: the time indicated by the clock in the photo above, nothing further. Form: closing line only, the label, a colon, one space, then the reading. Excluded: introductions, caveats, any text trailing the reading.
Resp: 12:07
